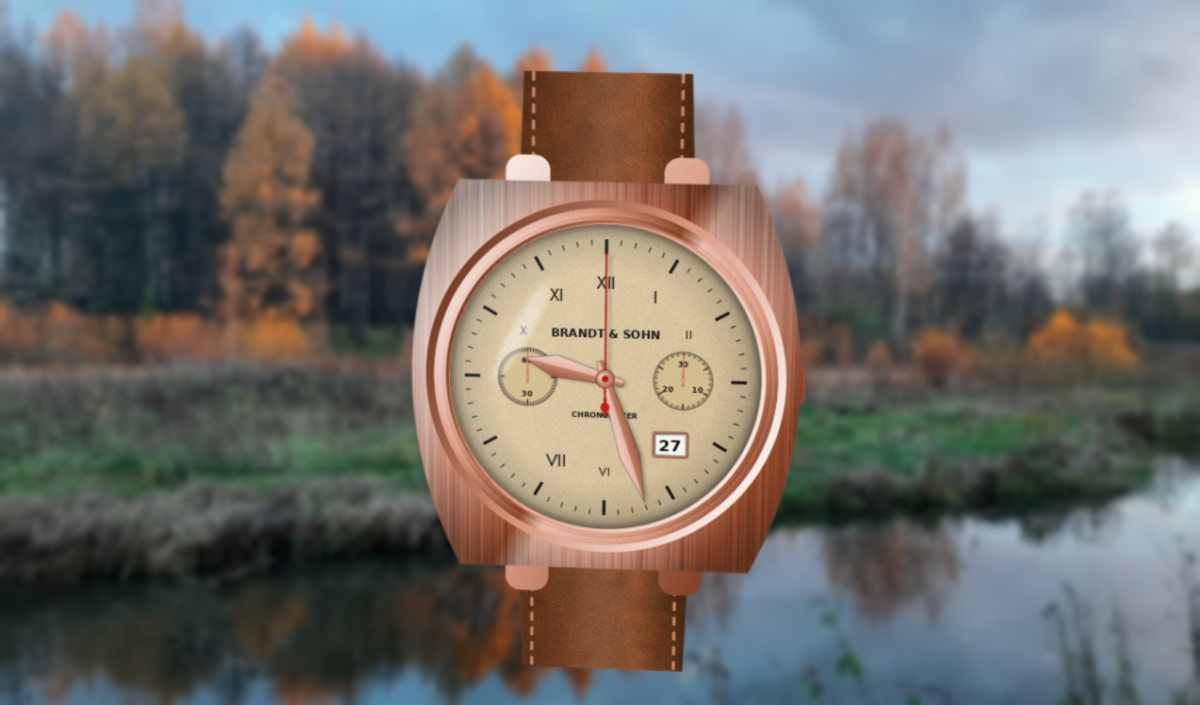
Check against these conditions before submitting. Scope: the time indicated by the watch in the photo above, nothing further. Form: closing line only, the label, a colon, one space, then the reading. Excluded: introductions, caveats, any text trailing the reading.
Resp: 9:27
